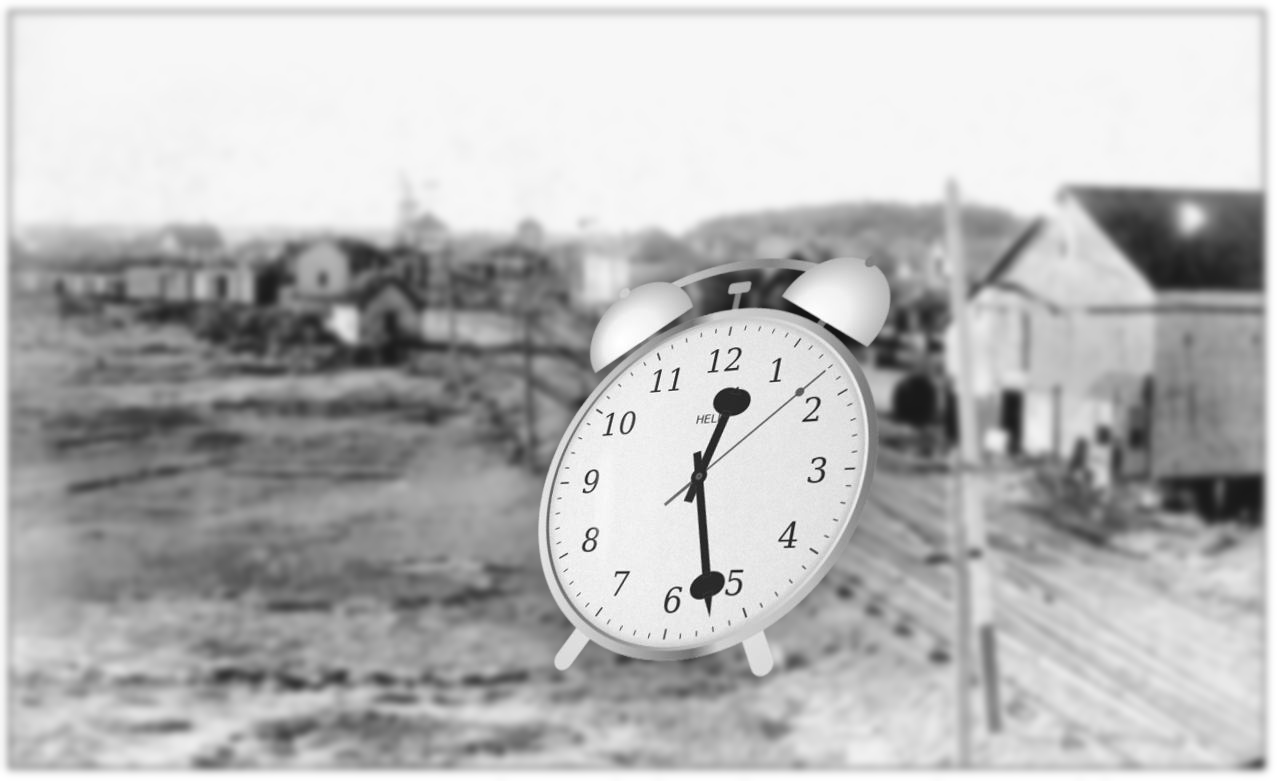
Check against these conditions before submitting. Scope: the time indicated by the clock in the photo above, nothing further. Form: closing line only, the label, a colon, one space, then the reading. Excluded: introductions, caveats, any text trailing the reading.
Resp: 12:27:08
